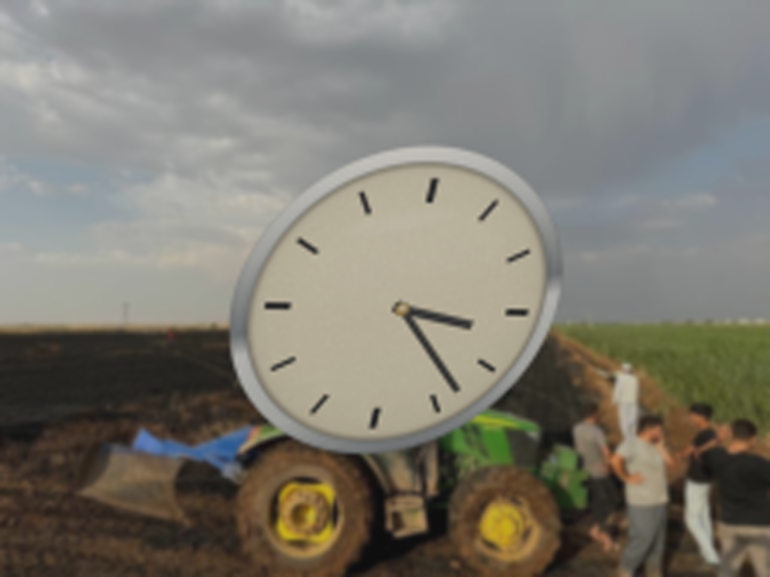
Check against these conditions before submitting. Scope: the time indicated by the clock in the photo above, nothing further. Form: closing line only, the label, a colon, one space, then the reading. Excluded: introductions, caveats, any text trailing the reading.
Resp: 3:23
